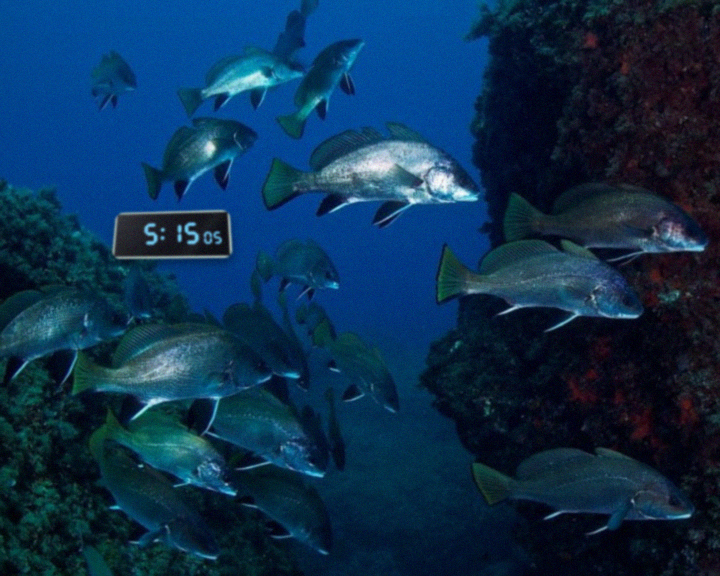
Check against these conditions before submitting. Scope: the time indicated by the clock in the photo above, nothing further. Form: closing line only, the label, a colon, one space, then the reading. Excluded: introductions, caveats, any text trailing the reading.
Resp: 5:15:05
